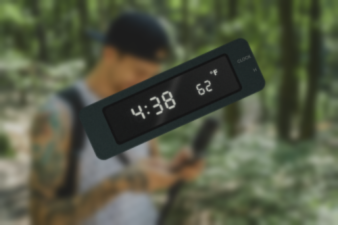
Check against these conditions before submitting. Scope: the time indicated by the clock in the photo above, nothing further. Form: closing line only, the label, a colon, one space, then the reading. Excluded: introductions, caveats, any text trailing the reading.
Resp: 4:38
